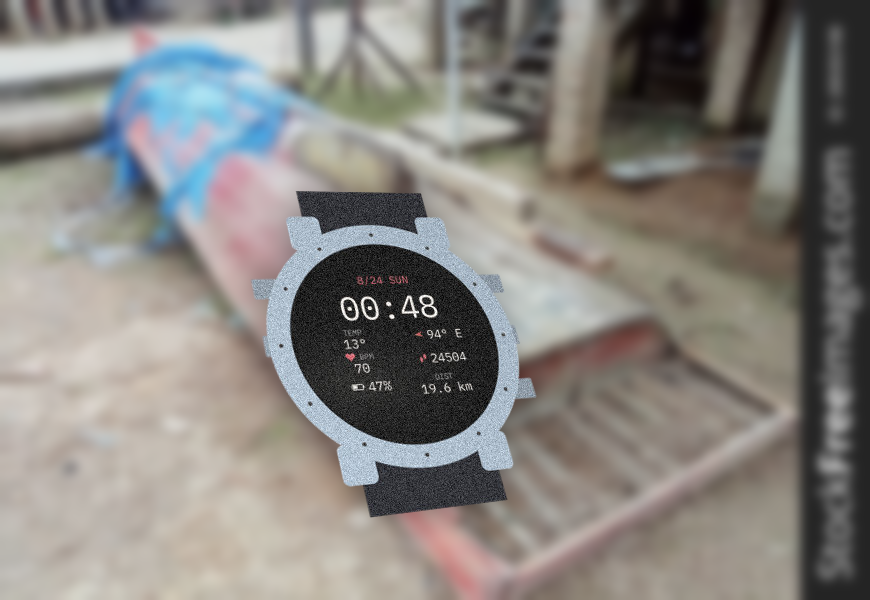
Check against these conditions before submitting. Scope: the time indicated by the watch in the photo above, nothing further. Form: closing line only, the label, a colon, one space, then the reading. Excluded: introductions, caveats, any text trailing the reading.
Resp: 0:48
